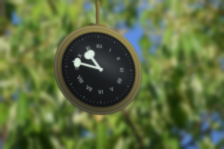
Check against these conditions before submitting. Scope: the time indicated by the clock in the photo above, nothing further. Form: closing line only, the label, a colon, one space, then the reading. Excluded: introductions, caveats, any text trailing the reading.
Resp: 10:47
